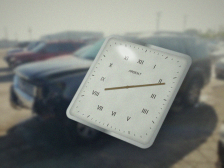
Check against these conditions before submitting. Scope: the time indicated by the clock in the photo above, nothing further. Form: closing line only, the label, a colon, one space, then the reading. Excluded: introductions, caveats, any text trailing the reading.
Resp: 8:11
